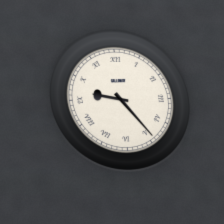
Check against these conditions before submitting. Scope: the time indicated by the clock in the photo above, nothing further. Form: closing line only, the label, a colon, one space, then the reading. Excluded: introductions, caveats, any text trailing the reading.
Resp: 9:24
